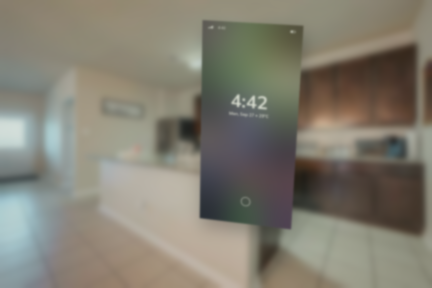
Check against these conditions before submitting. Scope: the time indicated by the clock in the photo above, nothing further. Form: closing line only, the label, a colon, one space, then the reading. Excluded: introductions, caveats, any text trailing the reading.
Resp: 4:42
